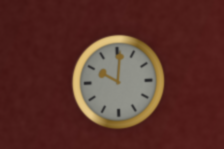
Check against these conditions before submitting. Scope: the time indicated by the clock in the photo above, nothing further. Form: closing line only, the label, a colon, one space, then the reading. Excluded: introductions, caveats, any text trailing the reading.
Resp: 10:01
